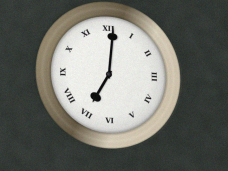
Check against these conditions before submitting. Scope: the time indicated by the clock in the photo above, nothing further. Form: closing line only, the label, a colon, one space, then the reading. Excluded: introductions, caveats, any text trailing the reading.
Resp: 7:01
